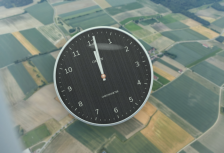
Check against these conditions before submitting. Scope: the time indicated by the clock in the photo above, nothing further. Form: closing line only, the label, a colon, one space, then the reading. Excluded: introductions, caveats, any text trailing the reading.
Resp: 12:01
